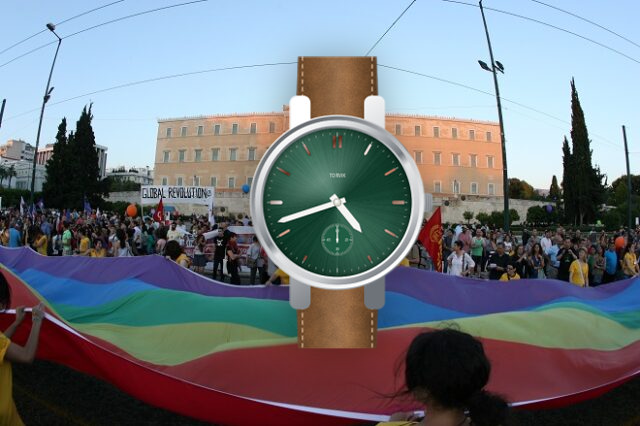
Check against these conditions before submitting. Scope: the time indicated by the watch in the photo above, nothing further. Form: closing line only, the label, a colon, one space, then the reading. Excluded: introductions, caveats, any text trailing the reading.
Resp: 4:42
